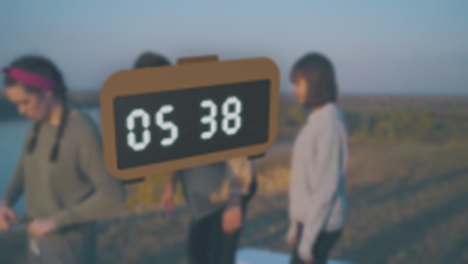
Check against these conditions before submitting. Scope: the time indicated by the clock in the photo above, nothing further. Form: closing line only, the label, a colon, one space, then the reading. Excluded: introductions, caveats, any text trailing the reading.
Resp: 5:38
